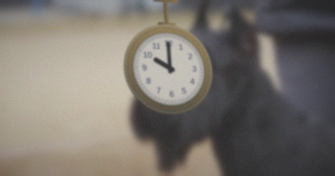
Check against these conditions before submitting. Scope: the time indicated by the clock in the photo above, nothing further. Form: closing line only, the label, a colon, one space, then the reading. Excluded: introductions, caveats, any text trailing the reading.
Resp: 10:00
